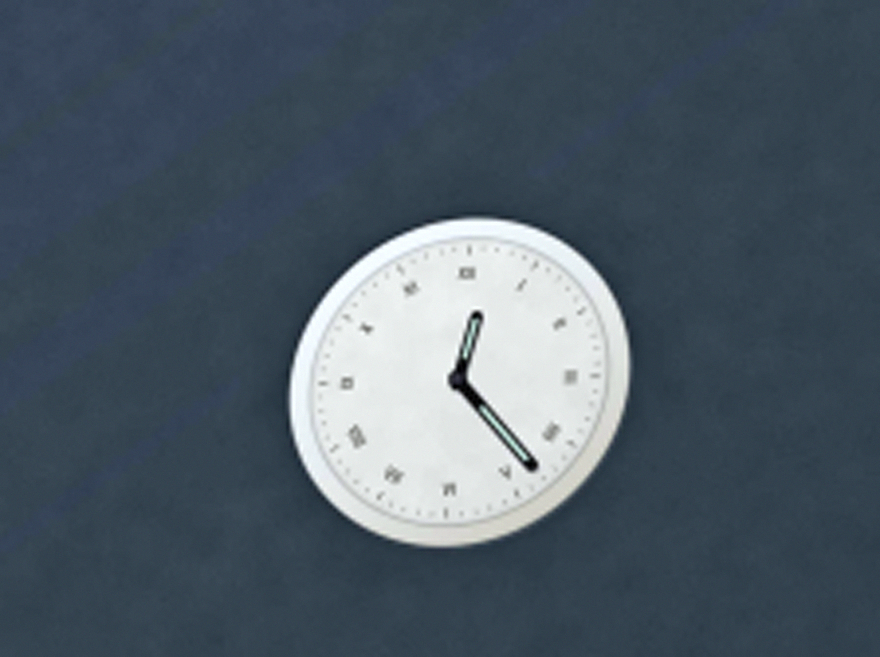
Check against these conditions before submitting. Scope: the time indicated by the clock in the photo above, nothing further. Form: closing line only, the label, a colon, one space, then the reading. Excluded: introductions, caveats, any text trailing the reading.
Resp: 12:23
